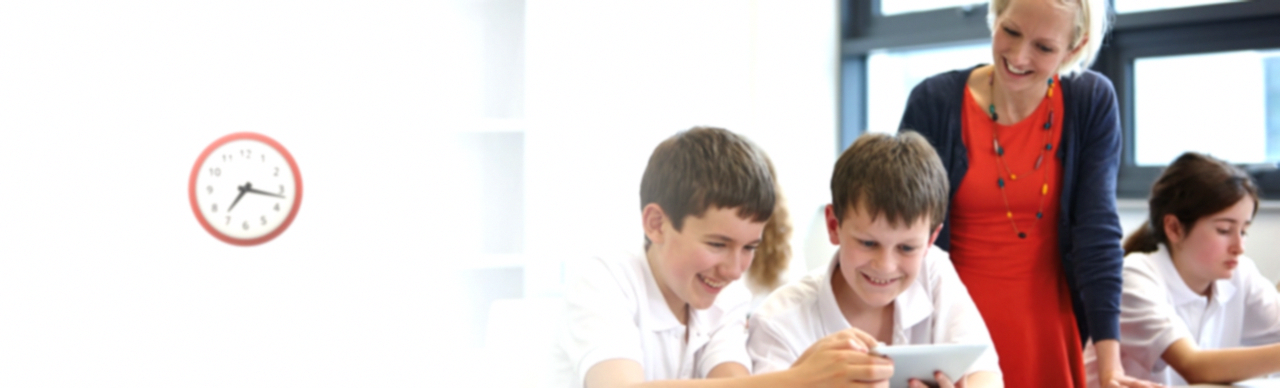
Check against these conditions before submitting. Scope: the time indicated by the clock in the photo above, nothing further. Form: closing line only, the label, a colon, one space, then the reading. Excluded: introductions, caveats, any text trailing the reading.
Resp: 7:17
